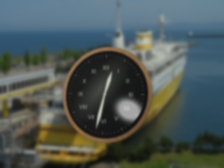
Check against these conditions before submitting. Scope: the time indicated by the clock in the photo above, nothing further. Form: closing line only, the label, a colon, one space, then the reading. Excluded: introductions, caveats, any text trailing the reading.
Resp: 12:32
